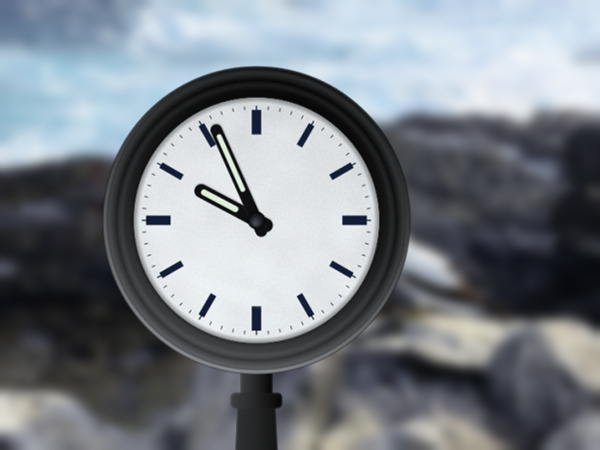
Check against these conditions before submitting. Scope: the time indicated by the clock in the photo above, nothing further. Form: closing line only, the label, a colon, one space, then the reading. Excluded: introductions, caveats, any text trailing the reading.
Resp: 9:56
